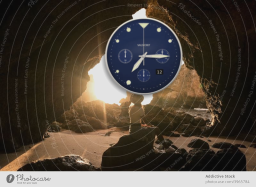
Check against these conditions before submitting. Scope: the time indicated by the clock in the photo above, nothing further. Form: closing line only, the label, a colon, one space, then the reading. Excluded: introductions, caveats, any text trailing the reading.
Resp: 7:15
